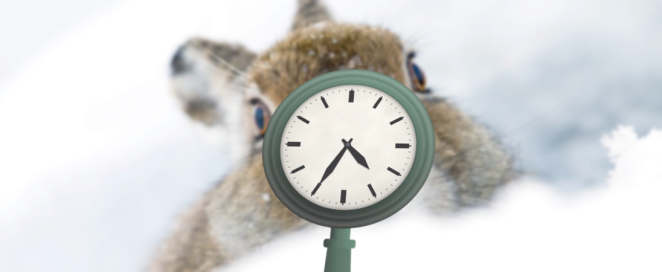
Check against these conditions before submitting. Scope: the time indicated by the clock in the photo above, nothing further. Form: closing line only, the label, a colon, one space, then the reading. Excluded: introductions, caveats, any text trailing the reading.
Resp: 4:35
